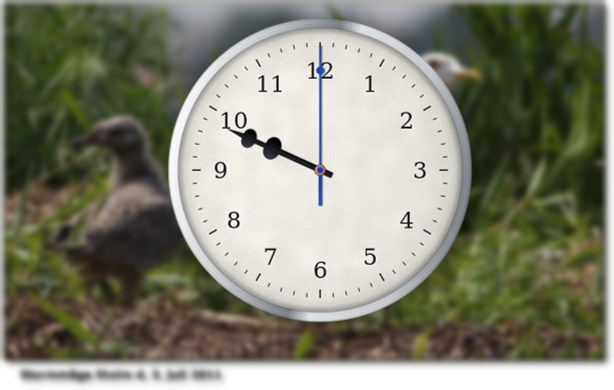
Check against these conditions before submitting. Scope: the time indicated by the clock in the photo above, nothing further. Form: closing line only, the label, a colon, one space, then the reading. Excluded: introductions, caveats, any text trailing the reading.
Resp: 9:49:00
